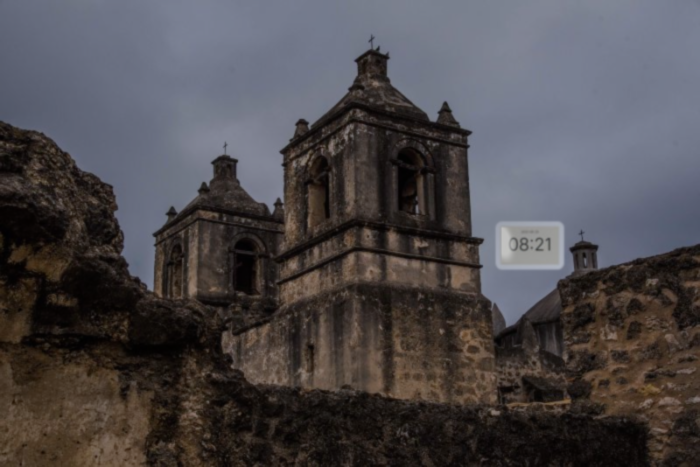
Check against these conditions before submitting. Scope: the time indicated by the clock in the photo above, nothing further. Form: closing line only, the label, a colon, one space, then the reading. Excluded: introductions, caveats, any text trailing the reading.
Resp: 8:21
